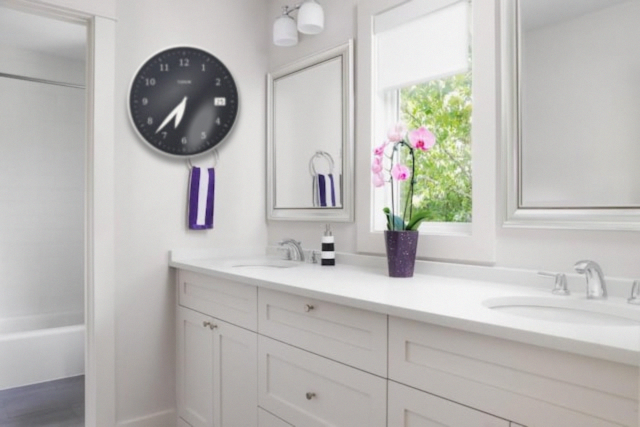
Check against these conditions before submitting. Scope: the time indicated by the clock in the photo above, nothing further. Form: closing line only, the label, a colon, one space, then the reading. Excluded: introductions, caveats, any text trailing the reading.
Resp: 6:37
